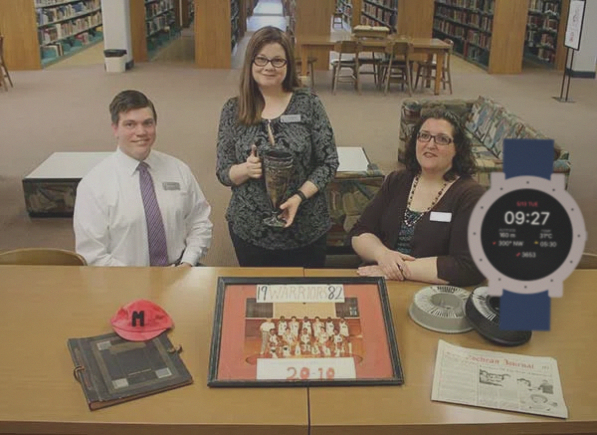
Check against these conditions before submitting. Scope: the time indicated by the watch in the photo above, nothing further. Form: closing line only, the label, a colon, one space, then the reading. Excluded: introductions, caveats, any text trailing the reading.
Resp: 9:27
